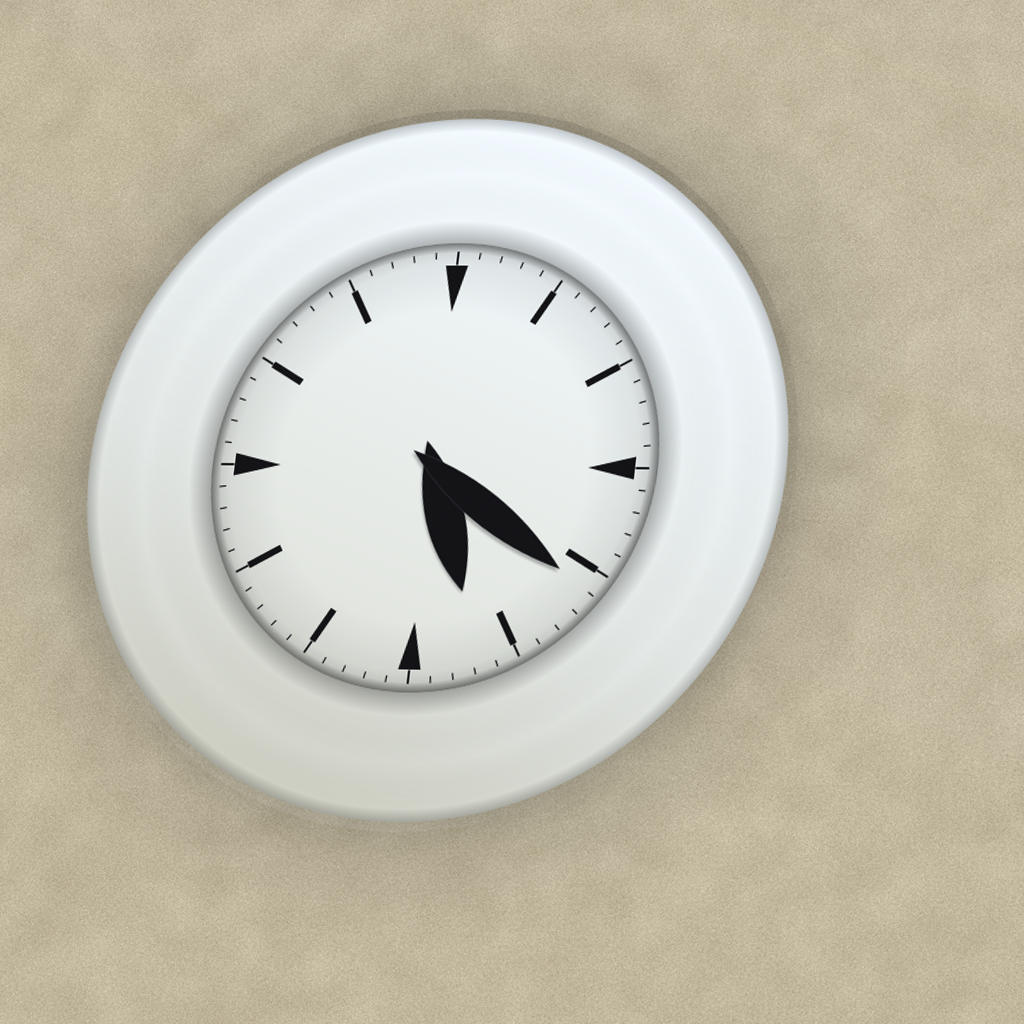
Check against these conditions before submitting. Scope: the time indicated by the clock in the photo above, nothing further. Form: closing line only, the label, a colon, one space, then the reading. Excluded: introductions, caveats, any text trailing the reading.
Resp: 5:21
